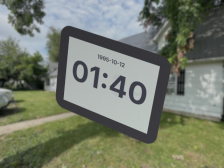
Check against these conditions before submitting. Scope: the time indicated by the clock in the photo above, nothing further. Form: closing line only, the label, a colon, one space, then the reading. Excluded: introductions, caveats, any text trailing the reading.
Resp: 1:40
